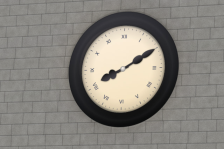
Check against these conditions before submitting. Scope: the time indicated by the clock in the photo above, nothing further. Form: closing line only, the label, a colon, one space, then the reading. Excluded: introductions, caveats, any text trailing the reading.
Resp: 8:10
